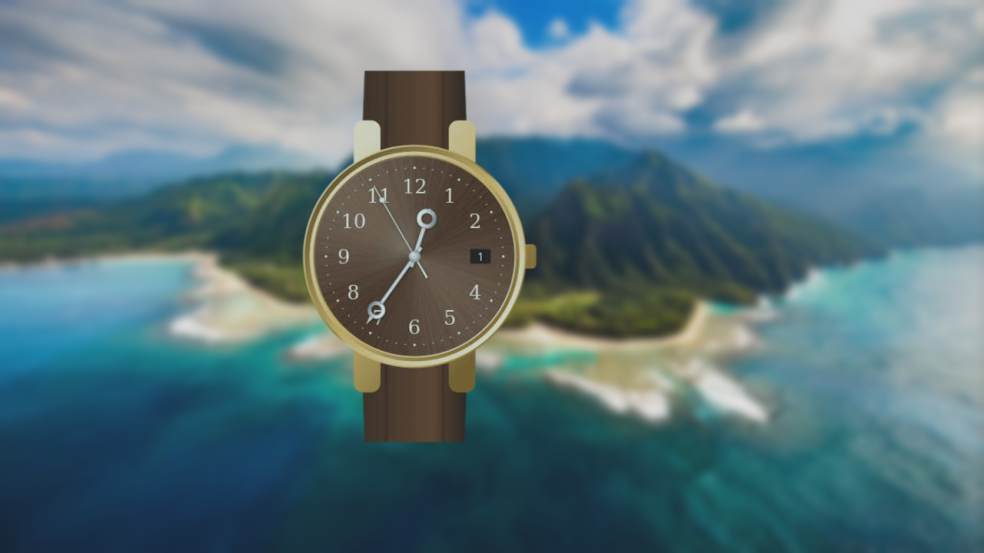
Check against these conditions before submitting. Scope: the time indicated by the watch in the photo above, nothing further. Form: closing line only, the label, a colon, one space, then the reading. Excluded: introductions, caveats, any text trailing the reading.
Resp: 12:35:55
